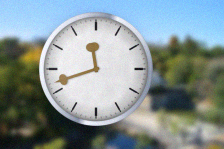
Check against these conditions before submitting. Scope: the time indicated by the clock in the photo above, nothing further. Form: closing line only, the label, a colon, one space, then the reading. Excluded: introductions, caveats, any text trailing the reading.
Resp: 11:42
